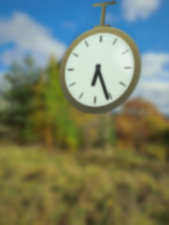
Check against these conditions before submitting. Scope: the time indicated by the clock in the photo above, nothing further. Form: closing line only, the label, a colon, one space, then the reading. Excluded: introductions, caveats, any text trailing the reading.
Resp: 6:26
